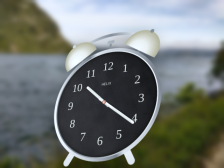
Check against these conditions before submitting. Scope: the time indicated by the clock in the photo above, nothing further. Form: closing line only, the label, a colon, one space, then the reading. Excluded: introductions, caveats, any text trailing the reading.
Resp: 10:21
